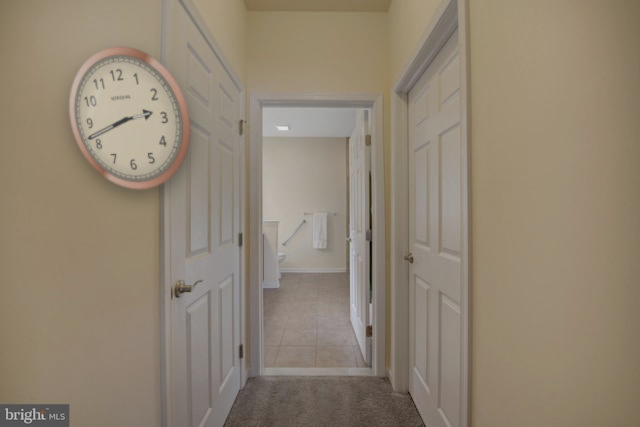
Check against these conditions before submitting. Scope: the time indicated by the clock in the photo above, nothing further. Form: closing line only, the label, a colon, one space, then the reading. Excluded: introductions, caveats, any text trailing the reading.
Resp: 2:42
